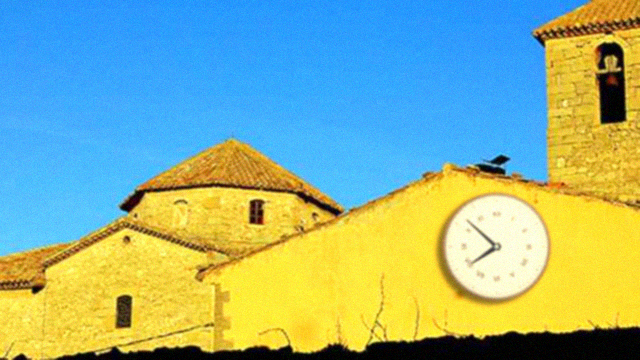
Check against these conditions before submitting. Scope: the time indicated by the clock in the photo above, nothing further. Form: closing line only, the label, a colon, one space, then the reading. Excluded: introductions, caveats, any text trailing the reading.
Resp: 7:52
